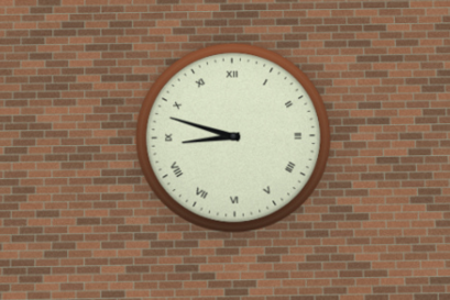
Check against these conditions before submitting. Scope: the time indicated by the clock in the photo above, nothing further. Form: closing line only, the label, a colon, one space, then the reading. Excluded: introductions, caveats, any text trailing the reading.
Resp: 8:48
